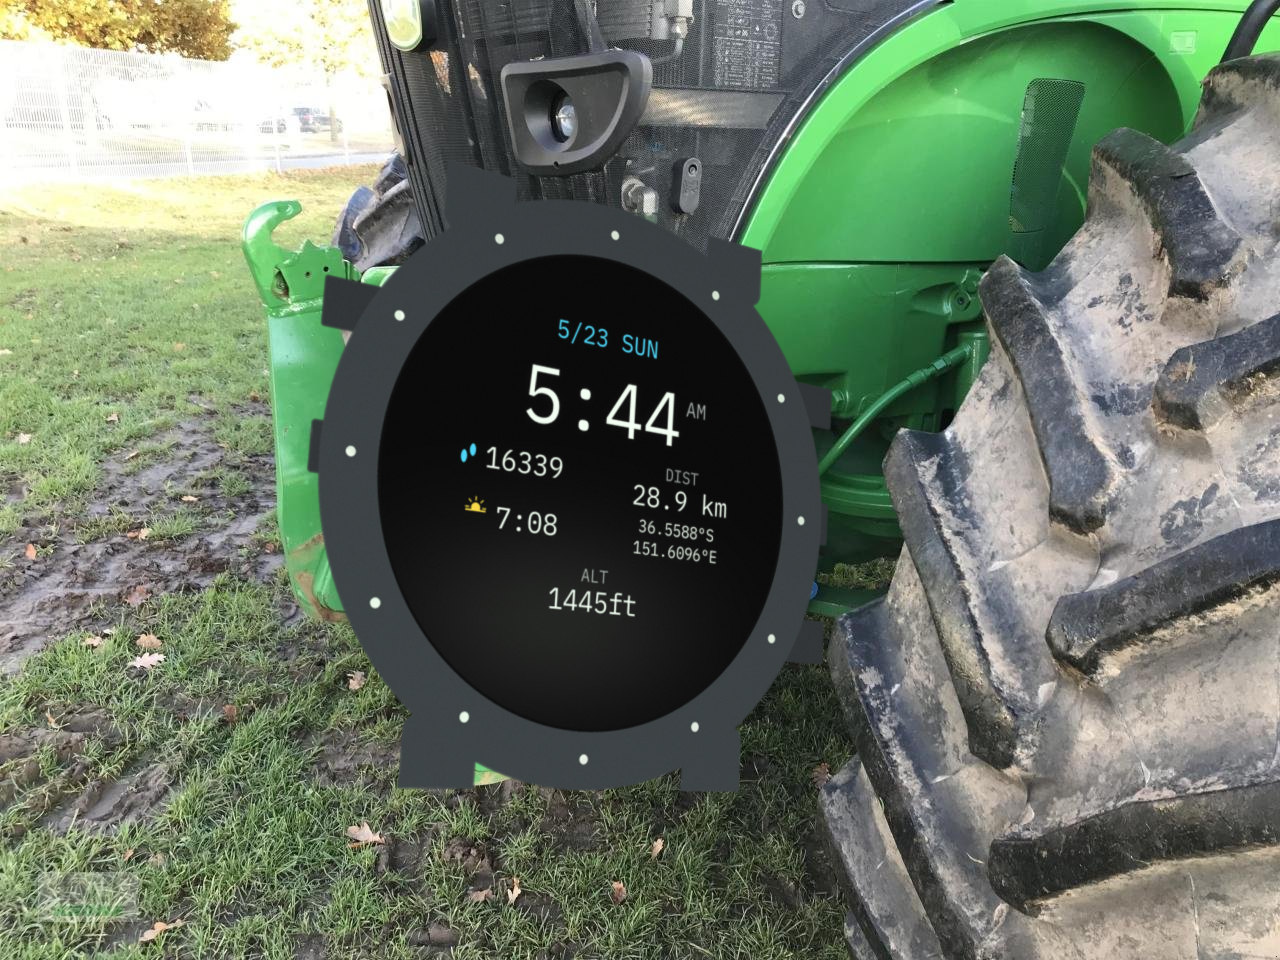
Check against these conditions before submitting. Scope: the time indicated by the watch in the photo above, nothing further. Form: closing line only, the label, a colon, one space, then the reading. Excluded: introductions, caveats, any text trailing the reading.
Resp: 5:44
